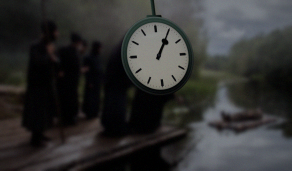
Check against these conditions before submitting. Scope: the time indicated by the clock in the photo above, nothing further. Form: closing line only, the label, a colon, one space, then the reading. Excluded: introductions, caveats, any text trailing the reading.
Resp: 1:05
